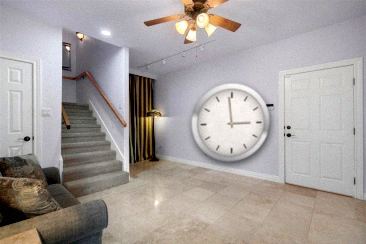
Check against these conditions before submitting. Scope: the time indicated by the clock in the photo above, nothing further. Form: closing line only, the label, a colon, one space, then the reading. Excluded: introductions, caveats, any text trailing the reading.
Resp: 2:59
